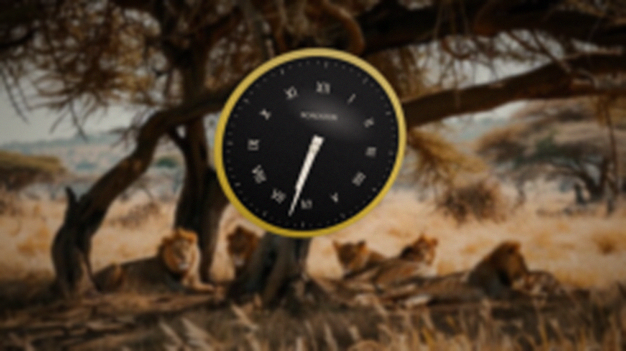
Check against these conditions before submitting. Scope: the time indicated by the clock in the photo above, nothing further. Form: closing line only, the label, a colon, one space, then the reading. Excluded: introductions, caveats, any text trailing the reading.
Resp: 6:32
